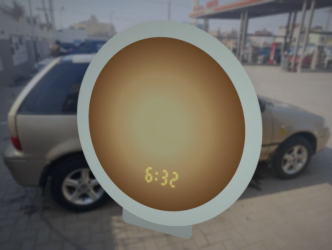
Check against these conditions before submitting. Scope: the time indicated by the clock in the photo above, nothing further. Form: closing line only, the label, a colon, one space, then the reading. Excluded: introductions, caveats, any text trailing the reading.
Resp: 6:32
